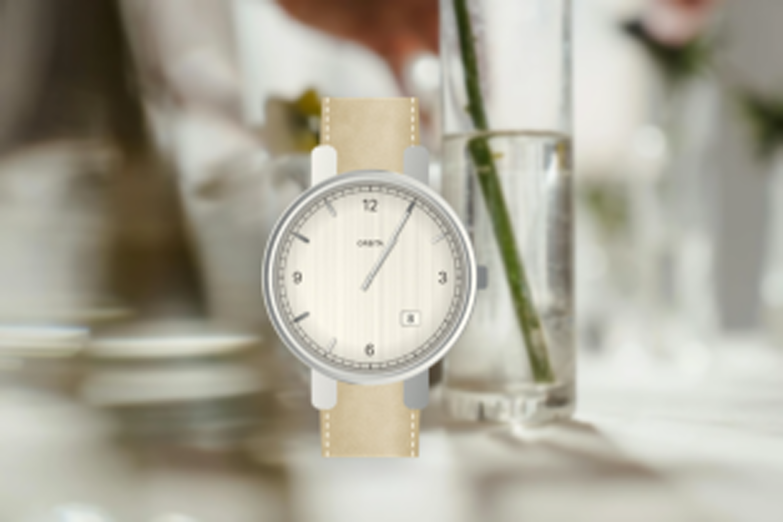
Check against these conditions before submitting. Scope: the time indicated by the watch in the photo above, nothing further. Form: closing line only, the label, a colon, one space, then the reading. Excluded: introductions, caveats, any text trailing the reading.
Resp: 1:05
